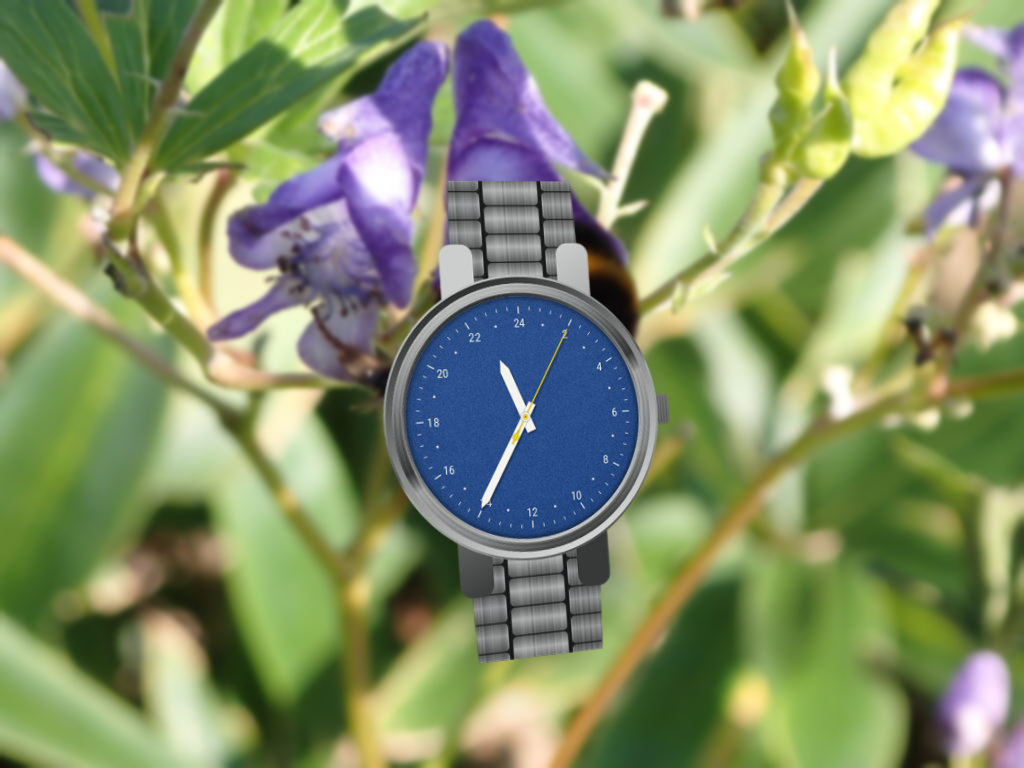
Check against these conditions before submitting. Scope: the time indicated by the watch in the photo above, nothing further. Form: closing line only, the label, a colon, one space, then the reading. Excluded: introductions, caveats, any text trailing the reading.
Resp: 22:35:05
